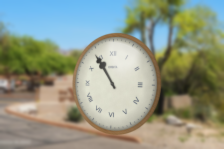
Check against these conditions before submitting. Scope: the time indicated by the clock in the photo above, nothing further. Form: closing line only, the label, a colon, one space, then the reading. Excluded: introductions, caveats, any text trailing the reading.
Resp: 10:54
